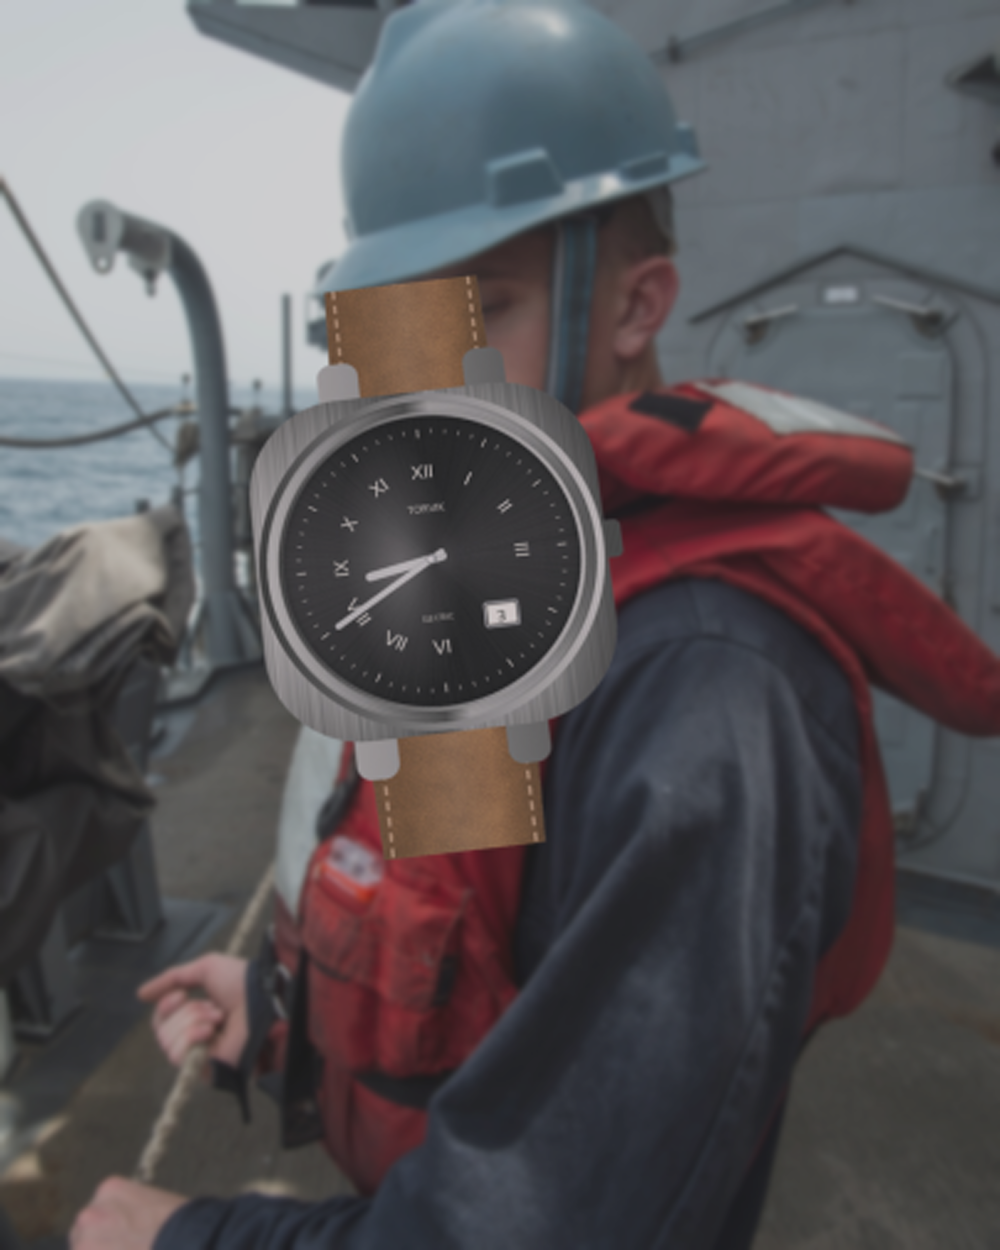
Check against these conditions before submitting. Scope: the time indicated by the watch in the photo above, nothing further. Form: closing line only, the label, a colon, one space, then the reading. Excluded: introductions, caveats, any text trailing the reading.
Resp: 8:40
